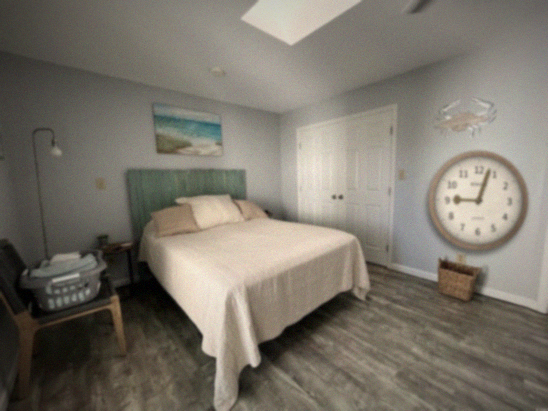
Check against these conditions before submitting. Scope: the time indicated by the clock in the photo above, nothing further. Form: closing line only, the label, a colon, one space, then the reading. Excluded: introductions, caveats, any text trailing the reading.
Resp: 9:03
